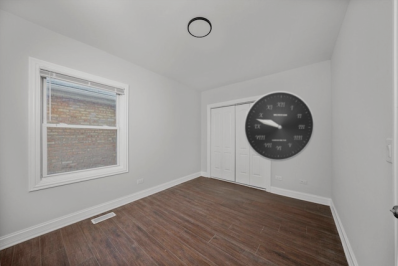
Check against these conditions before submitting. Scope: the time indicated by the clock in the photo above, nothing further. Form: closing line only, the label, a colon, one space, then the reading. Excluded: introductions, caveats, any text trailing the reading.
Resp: 9:48
